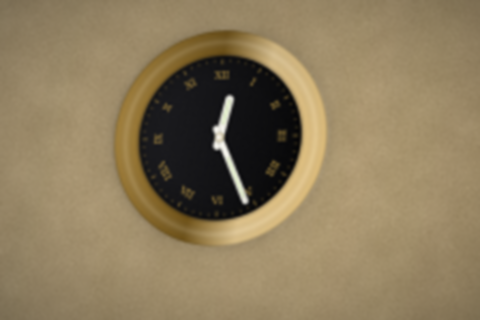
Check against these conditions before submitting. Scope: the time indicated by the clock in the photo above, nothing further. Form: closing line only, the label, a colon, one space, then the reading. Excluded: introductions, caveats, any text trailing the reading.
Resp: 12:26
